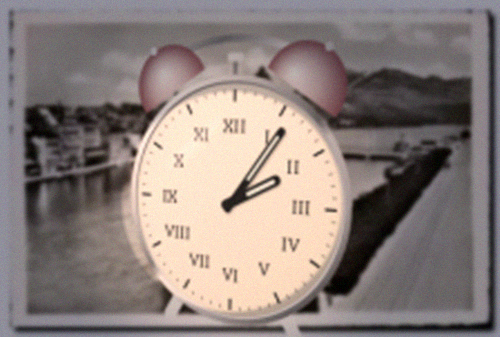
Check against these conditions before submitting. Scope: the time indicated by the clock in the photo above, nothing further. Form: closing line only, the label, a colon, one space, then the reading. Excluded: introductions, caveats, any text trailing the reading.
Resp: 2:06
